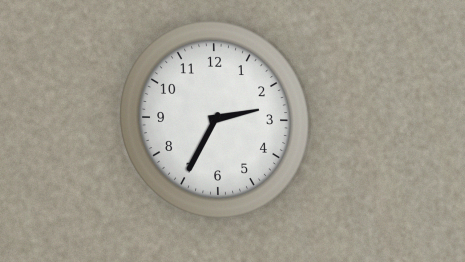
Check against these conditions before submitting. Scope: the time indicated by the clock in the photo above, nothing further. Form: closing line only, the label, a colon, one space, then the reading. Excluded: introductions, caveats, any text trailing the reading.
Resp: 2:35
